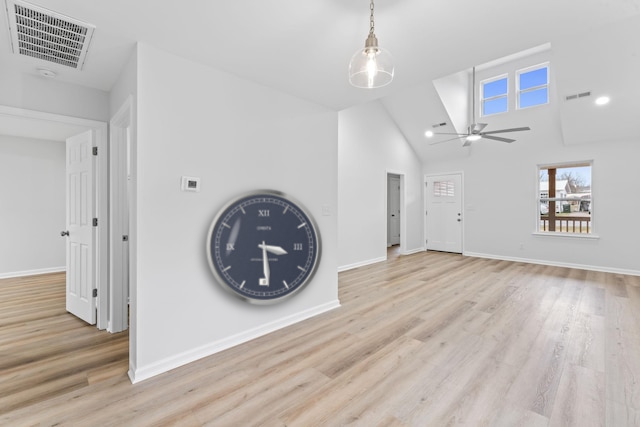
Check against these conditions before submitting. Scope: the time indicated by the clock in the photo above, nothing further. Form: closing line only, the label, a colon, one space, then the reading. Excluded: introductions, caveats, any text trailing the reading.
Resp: 3:29
